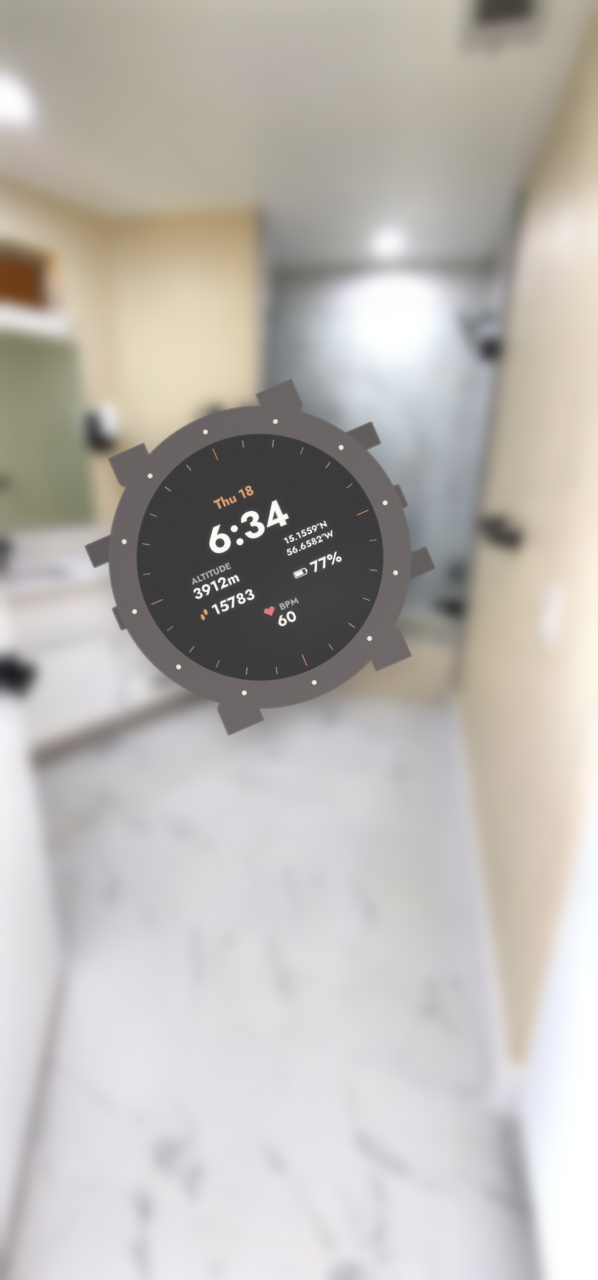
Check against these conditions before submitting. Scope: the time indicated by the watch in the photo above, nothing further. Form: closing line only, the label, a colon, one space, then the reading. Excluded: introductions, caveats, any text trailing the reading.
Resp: 6:34
